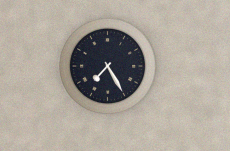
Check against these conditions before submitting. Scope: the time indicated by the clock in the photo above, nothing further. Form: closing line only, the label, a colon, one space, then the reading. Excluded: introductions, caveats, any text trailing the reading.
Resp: 7:25
